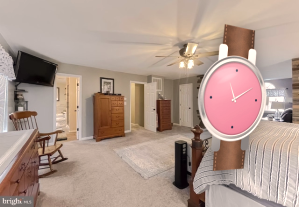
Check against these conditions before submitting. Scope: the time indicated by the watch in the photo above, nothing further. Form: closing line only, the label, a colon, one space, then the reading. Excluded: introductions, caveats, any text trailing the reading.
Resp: 11:10
